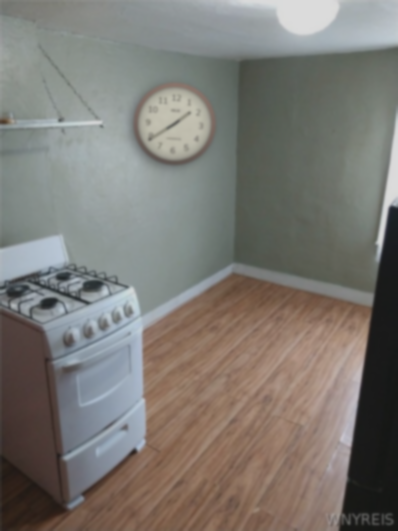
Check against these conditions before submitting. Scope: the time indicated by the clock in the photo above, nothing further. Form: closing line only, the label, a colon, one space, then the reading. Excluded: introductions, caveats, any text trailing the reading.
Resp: 1:39
